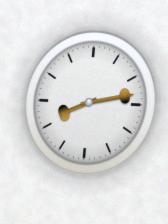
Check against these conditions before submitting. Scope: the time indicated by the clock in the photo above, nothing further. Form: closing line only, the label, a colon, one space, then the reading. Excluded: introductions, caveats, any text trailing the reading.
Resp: 8:13
